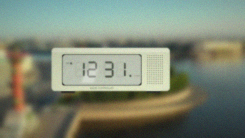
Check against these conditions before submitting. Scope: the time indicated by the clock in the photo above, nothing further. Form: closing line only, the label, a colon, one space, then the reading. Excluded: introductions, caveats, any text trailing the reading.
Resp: 12:31
